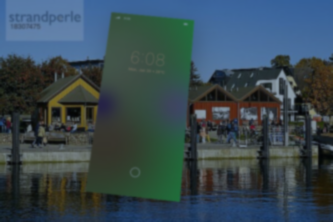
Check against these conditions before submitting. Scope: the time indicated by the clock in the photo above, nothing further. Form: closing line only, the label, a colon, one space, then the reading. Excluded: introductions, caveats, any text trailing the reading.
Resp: 6:08
